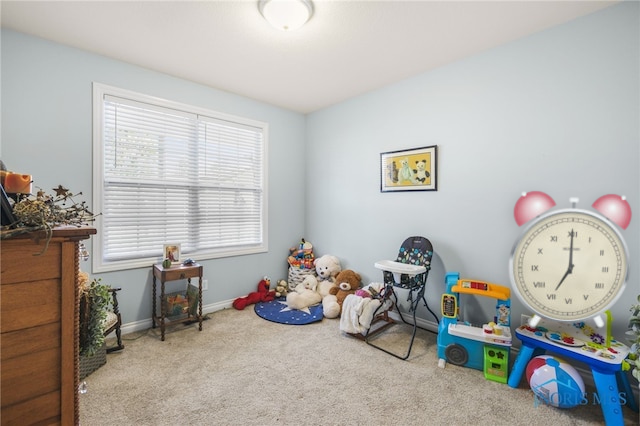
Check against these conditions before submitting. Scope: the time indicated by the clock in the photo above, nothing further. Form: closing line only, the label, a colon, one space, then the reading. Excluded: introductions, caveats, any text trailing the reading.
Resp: 7:00
